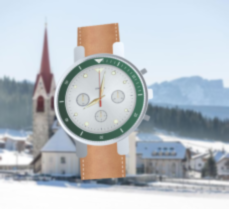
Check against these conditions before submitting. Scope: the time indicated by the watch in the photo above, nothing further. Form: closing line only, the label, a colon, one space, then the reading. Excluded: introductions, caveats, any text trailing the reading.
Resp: 8:02
